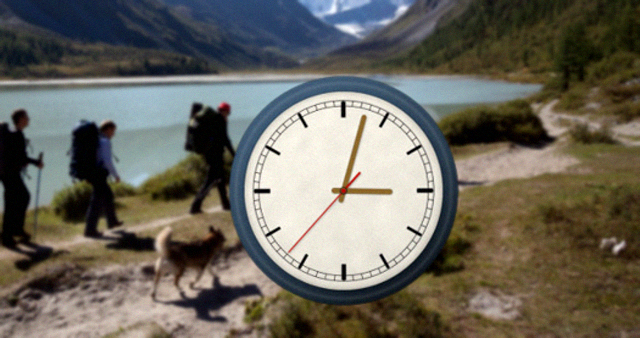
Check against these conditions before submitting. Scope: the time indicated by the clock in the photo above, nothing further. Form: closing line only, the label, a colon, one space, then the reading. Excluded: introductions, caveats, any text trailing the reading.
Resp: 3:02:37
